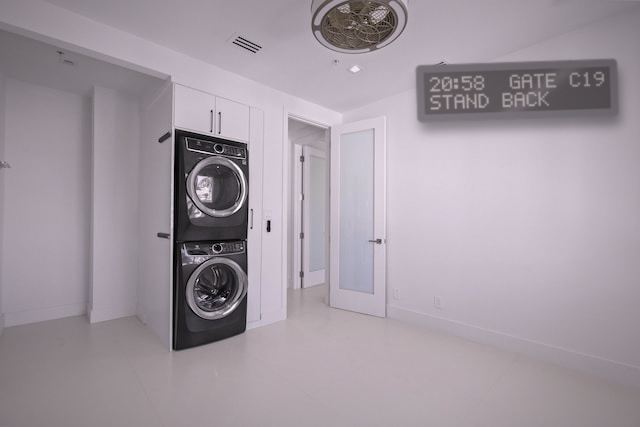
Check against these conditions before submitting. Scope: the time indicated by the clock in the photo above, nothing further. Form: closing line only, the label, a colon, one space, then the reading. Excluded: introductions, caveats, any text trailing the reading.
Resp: 20:58
